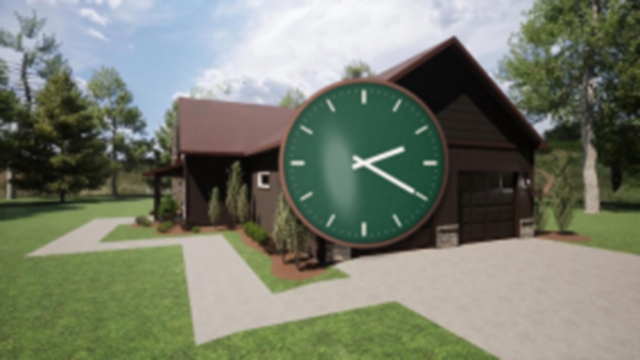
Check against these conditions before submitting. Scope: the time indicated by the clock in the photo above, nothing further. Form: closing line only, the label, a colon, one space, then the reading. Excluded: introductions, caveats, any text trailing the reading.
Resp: 2:20
